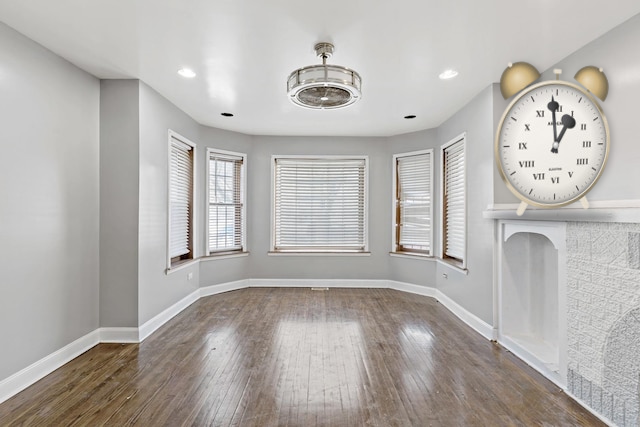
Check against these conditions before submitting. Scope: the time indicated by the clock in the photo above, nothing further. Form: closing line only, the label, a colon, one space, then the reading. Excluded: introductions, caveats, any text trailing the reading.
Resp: 12:59
